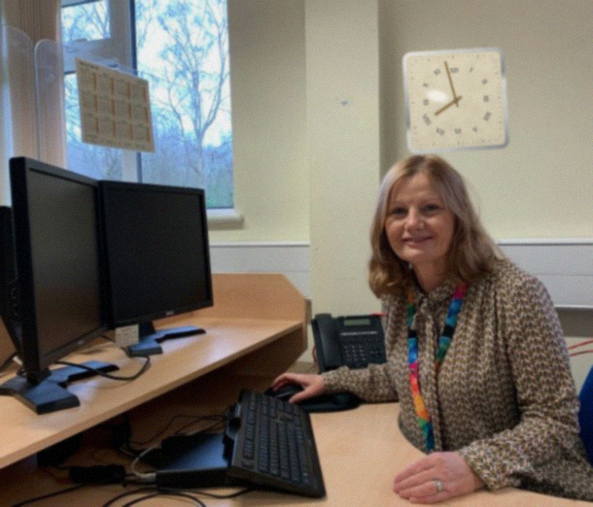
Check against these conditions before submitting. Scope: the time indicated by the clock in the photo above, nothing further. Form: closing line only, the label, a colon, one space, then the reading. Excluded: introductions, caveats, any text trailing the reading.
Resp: 7:58
